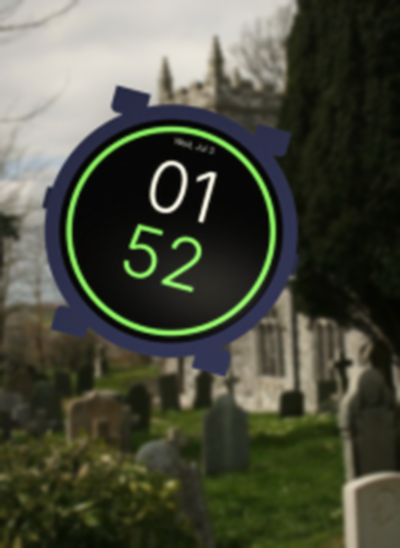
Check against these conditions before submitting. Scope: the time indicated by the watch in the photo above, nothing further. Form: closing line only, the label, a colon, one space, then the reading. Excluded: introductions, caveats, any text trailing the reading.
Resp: 1:52
